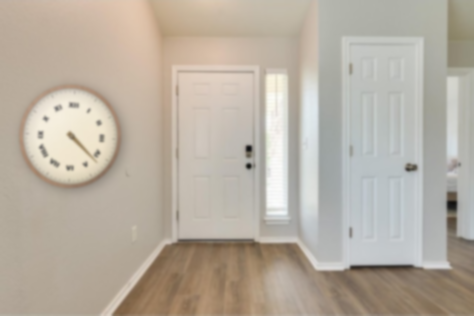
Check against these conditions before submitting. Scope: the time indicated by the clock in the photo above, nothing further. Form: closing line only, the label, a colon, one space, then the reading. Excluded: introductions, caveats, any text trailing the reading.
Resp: 4:22
